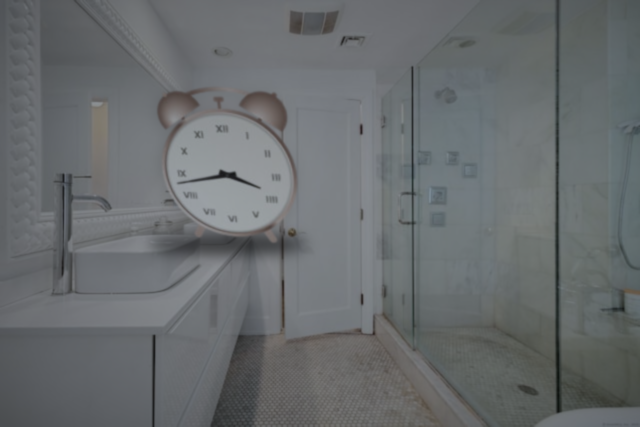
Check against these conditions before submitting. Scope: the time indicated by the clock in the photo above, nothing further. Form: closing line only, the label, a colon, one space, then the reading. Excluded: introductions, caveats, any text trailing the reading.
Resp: 3:43
